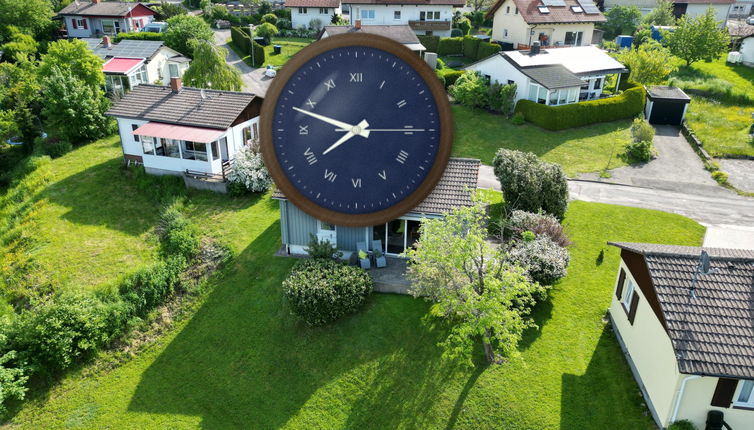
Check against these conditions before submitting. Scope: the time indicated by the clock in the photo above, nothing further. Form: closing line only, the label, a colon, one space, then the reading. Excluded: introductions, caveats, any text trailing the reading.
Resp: 7:48:15
